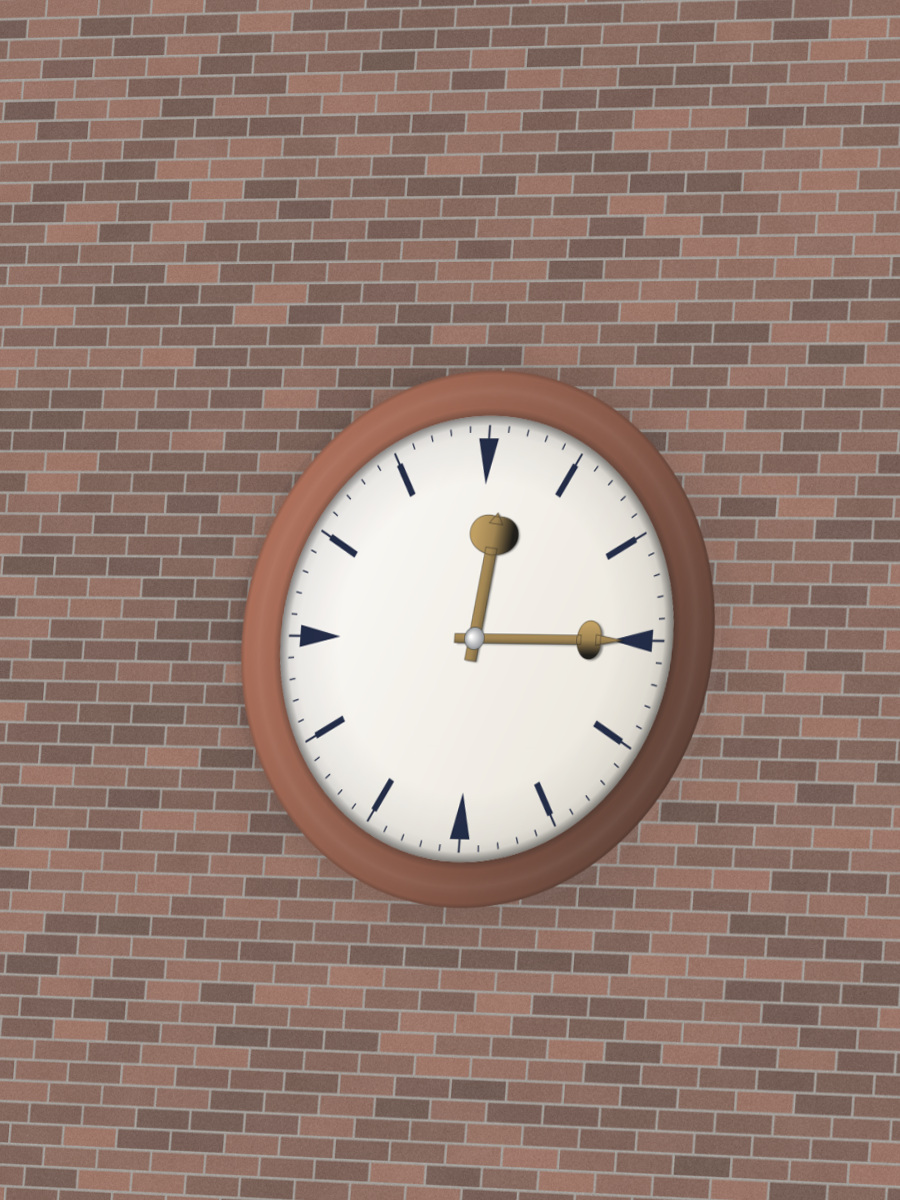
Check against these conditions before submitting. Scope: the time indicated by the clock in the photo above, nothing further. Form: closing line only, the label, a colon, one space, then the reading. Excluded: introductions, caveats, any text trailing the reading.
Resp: 12:15
